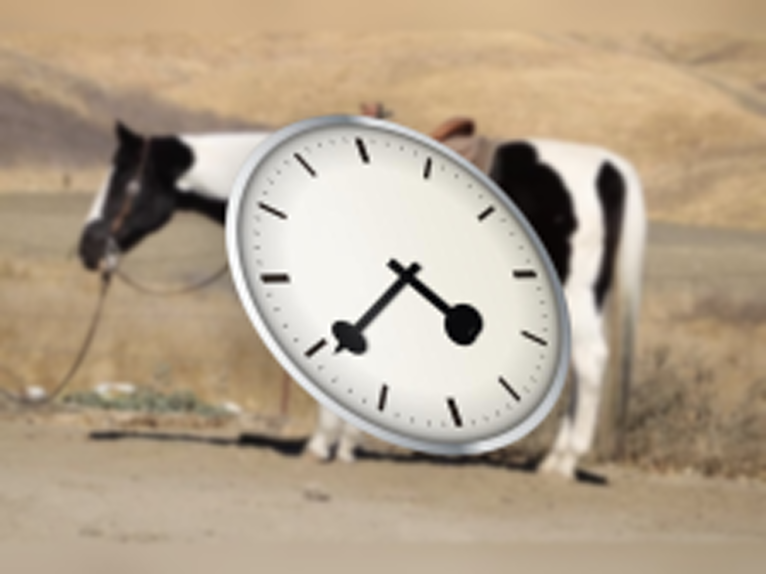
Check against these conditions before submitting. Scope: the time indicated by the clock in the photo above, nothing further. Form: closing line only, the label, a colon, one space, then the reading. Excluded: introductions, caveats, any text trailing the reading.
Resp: 4:39
